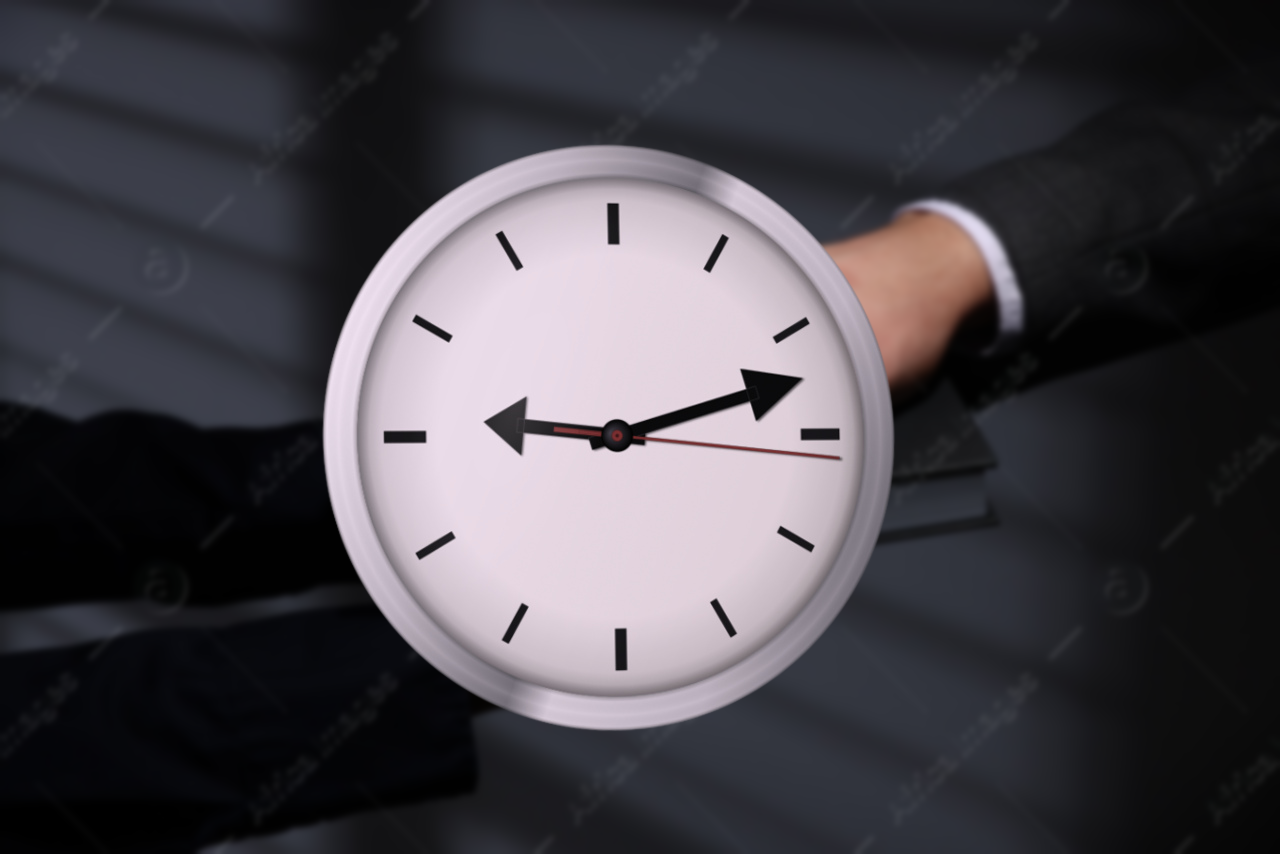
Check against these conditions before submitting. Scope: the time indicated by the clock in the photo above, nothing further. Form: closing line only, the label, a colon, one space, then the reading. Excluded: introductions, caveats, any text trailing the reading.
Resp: 9:12:16
